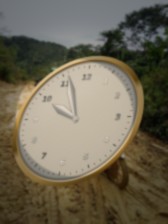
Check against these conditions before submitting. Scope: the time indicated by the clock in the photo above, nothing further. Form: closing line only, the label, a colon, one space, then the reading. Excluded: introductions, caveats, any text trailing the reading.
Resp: 9:56
